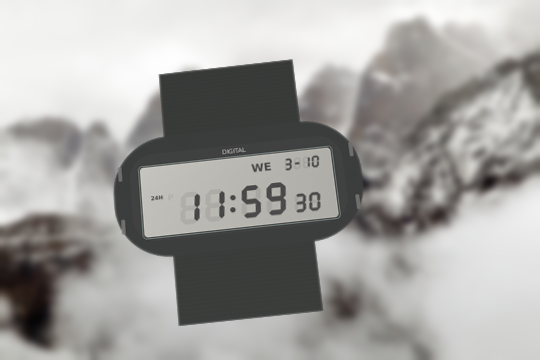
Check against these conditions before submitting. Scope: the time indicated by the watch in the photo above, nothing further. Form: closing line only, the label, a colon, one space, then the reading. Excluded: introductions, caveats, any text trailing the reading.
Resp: 11:59:30
